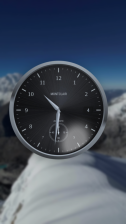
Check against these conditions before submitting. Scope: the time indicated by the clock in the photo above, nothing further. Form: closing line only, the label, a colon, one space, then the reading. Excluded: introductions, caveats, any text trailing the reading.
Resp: 10:31
